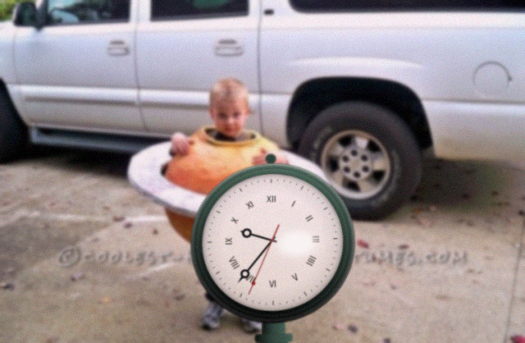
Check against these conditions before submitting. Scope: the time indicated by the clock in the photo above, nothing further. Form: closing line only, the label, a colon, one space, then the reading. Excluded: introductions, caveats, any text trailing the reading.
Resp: 9:36:34
